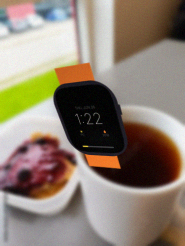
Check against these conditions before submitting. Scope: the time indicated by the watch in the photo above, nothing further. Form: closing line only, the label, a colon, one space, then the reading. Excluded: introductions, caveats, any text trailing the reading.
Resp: 1:22
